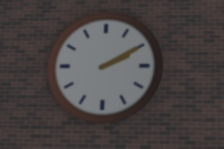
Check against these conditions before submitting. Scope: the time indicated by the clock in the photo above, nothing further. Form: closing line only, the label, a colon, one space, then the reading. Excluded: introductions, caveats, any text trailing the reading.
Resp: 2:10
